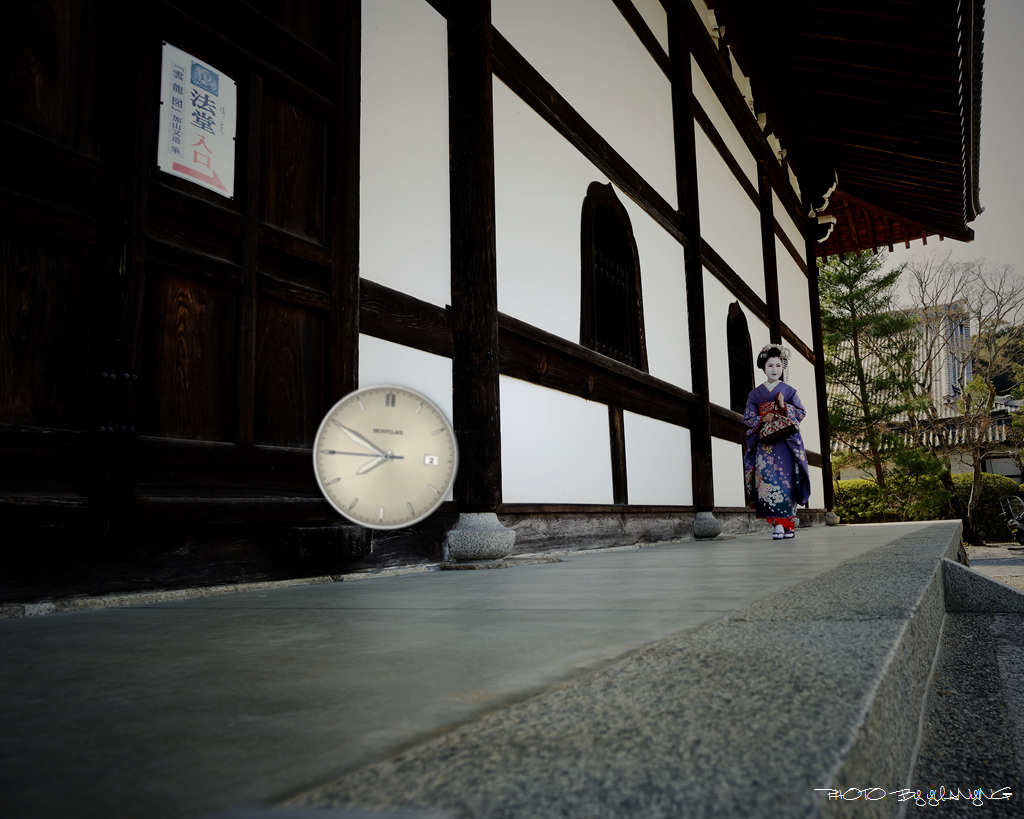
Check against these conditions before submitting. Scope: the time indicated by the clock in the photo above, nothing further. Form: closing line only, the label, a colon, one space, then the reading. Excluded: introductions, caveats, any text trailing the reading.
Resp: 7:49:45
